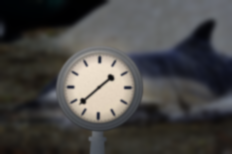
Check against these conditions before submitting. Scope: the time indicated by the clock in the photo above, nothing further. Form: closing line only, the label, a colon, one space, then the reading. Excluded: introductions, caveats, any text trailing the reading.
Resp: 1:38
